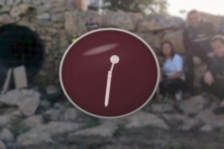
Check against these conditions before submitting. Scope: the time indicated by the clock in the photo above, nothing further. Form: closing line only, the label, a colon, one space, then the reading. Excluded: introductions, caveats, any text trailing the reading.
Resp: 12:31
